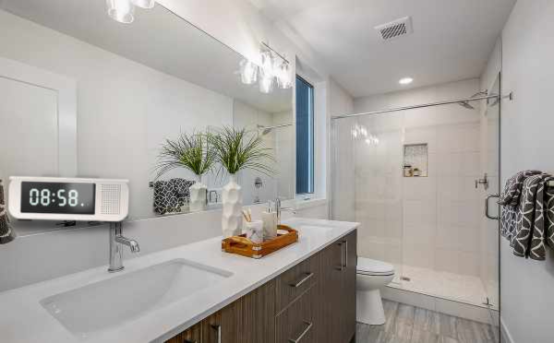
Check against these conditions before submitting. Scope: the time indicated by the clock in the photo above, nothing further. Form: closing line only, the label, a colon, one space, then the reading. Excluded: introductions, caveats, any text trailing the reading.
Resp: 8:58
